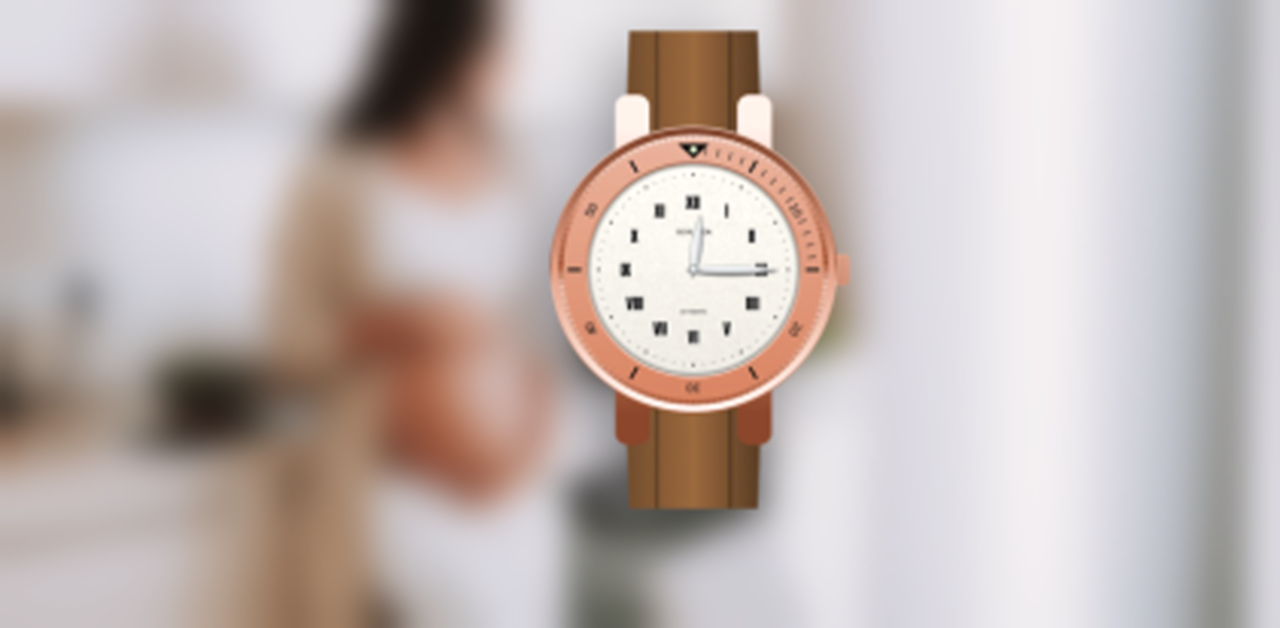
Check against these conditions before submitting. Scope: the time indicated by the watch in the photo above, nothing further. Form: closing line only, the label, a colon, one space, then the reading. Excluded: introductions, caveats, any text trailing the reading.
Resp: 12:15
